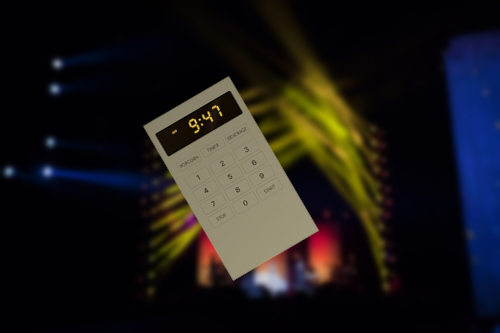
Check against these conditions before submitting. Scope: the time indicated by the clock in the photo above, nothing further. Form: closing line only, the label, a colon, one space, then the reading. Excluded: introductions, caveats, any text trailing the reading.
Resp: 9:47
